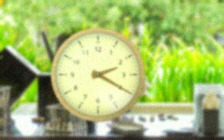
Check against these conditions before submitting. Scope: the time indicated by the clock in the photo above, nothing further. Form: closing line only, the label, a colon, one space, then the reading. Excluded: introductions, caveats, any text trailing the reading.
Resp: 2:20
